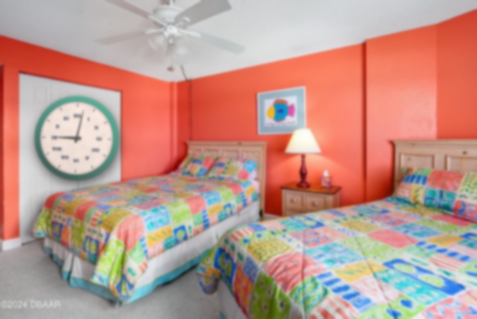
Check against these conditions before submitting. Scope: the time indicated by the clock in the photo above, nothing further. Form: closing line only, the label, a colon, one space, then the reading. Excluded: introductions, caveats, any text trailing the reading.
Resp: 9:02
